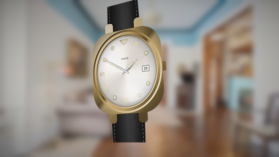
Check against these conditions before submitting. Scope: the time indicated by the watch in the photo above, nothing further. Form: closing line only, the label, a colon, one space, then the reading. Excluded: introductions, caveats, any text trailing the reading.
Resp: 1:50
